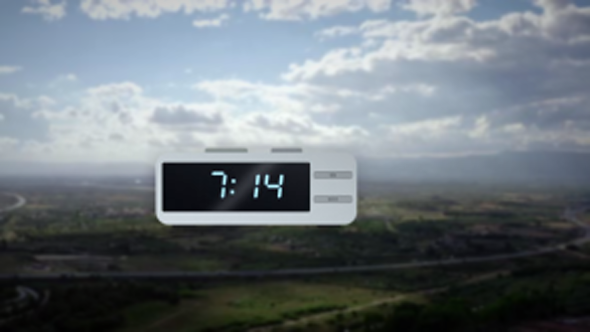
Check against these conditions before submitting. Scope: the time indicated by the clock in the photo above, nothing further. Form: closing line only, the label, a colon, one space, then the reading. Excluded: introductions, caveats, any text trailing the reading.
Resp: 7:14
